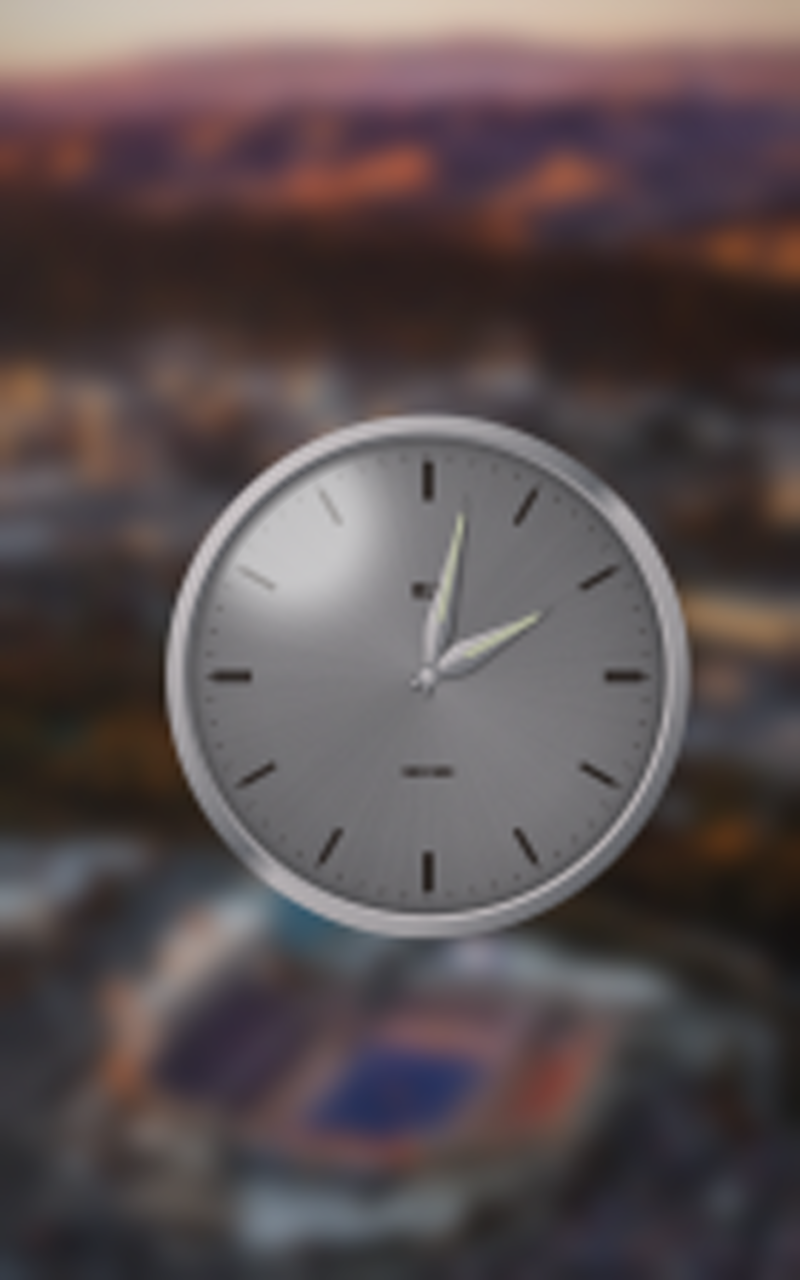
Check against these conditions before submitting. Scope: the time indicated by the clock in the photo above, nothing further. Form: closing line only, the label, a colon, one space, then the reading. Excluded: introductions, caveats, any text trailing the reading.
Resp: 2:02
